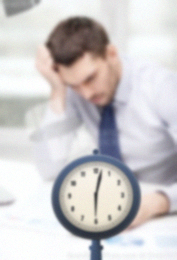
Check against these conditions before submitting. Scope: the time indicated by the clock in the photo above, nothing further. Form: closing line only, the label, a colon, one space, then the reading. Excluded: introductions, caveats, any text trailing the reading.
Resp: 6:02
